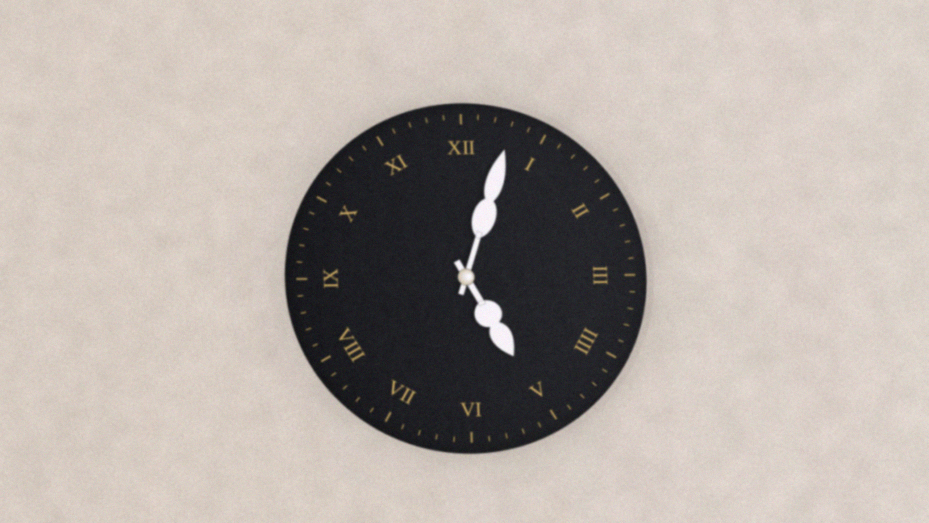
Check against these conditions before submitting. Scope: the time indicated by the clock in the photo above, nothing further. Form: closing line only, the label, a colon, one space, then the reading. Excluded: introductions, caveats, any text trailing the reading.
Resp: 5:03
